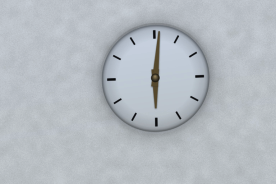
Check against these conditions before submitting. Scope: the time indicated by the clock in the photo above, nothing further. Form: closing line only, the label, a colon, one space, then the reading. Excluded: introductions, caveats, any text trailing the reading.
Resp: 6:01
